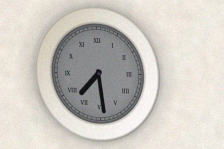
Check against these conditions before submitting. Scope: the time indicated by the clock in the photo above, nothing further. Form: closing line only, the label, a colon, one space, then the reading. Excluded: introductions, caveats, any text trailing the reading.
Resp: 7:29
